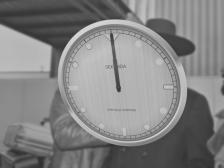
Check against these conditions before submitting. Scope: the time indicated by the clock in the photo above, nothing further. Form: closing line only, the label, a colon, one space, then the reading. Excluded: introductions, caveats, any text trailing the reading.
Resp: 12:00
